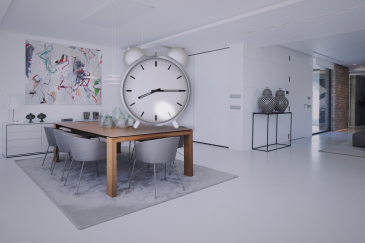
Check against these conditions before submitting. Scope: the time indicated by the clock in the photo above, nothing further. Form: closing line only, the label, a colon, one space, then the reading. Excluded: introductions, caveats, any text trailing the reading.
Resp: 8:15
